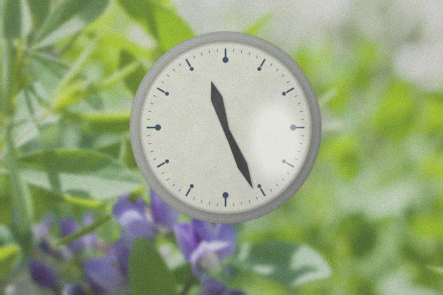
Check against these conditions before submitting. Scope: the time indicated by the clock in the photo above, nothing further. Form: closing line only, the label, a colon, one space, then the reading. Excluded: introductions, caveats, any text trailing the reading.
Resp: 11:26
